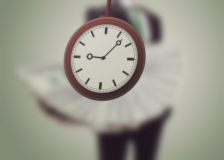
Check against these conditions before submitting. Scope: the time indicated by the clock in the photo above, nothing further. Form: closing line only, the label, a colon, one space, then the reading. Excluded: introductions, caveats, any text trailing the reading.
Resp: 9:07
